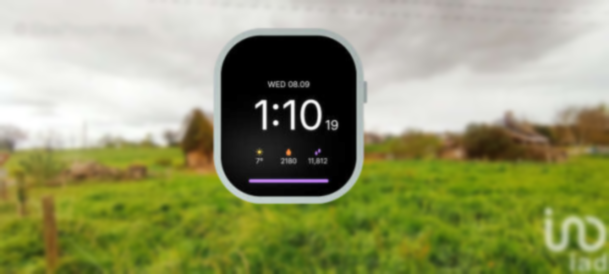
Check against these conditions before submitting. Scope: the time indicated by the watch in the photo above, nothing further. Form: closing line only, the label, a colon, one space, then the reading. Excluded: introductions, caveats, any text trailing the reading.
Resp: 1:10:19
